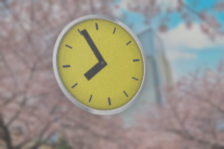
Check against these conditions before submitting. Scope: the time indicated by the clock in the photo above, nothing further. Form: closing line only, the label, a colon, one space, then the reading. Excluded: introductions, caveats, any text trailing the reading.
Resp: 7:56
